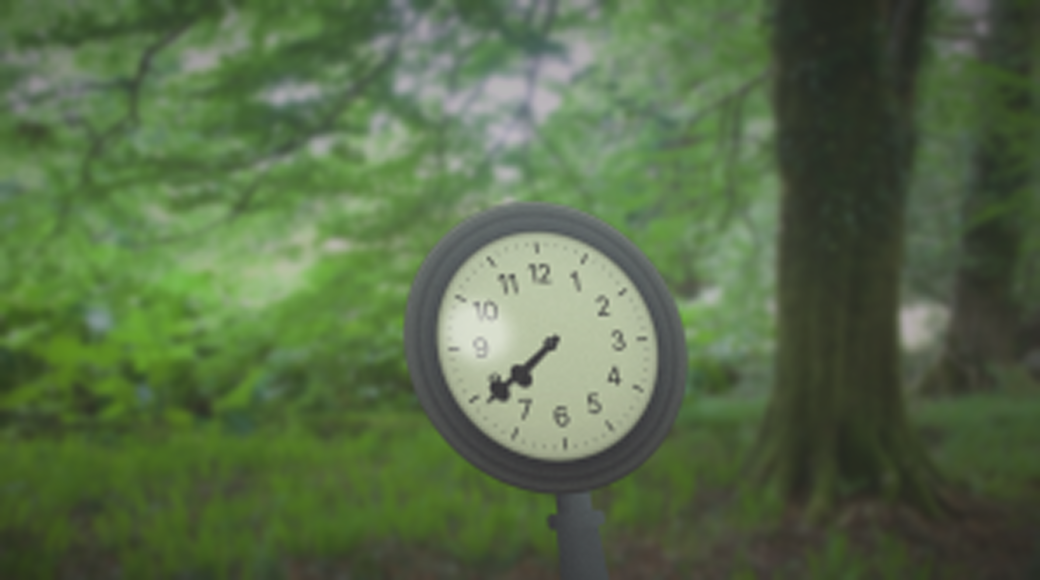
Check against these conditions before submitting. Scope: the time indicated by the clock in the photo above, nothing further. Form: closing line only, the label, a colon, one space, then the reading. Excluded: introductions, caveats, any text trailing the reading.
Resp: 7:39
